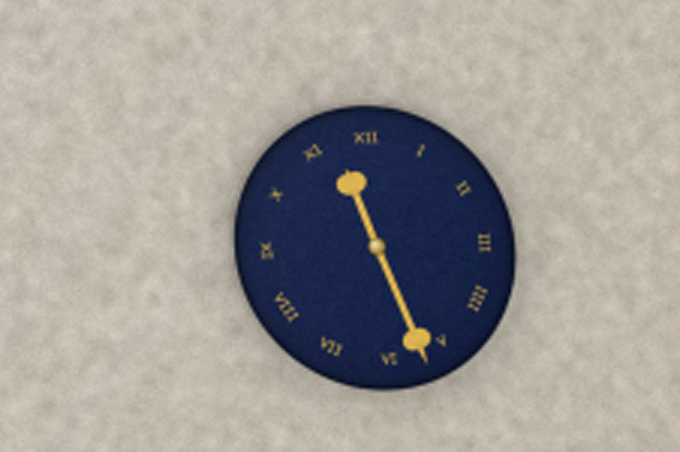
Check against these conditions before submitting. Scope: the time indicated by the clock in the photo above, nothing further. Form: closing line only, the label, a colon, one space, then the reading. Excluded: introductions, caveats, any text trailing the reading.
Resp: 11:27
